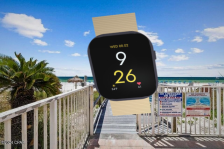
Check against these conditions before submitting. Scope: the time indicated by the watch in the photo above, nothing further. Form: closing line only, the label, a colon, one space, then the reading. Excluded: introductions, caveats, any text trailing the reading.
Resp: 9:26
